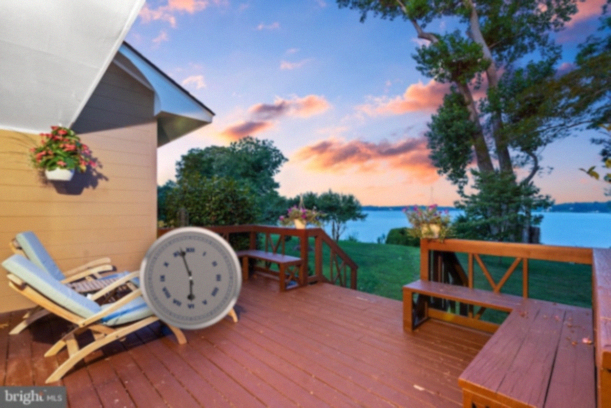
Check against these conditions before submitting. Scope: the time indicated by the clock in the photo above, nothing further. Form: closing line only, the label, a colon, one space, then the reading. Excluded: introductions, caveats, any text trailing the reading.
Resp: 5:57
